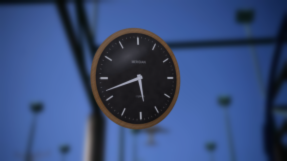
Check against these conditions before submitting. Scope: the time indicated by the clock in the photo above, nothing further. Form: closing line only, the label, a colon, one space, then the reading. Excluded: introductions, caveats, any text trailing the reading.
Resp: 5:42
